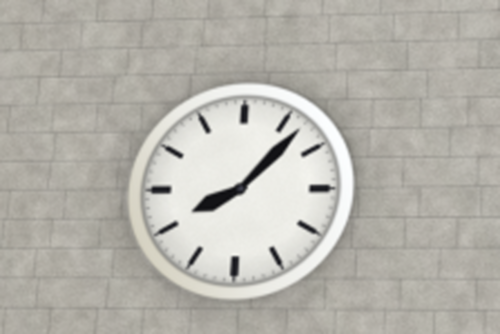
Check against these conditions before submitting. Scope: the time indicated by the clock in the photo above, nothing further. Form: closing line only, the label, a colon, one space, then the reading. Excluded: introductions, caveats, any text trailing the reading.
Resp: 8:07
